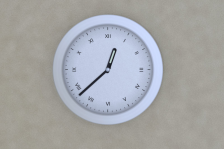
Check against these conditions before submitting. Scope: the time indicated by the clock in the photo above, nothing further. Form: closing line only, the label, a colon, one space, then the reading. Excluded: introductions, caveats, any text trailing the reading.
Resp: 12:38
